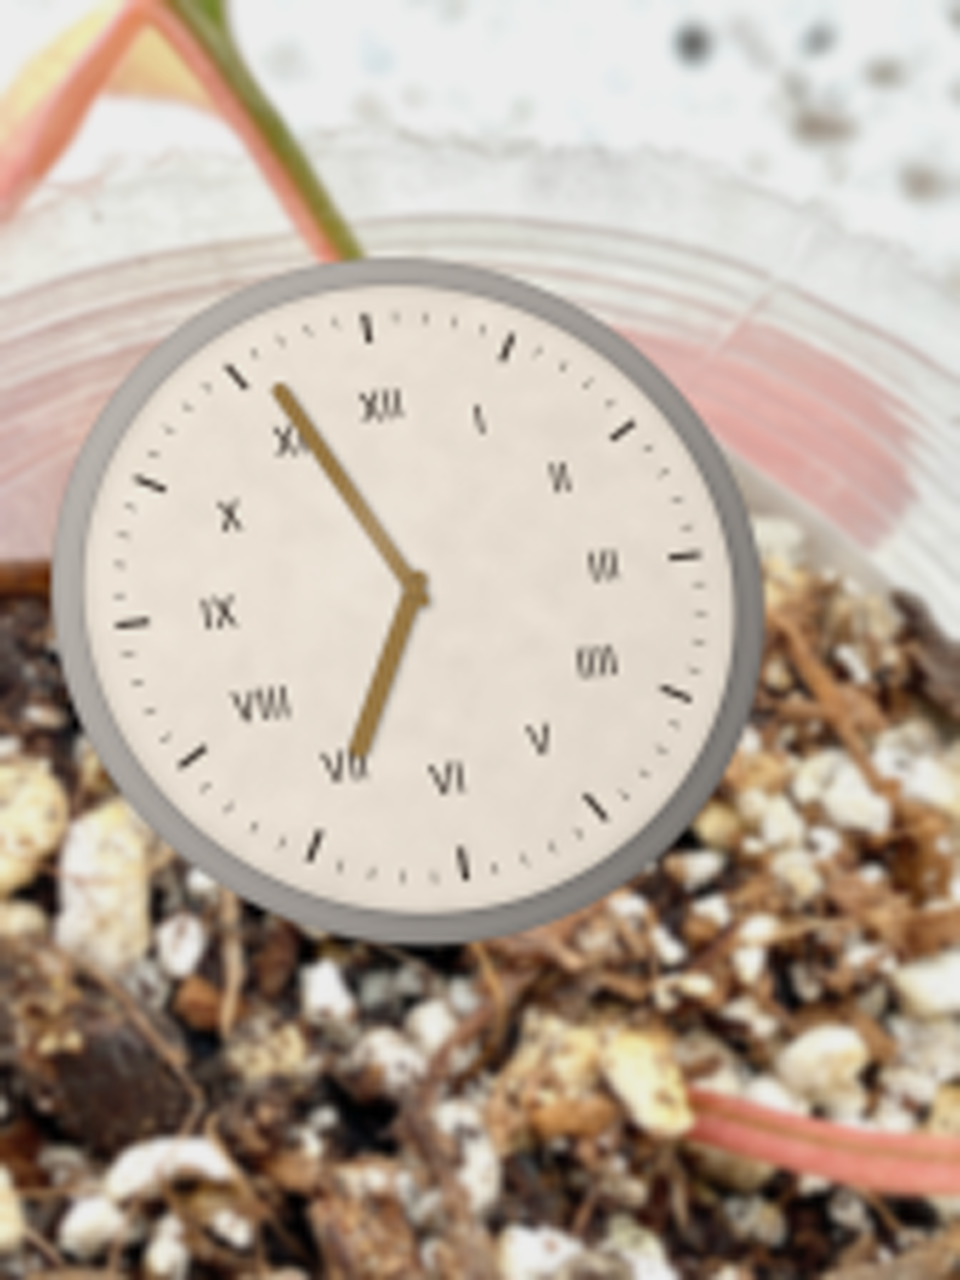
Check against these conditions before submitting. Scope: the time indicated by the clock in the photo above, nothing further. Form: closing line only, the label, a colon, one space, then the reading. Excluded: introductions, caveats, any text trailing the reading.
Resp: 6:56
